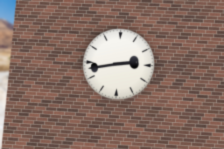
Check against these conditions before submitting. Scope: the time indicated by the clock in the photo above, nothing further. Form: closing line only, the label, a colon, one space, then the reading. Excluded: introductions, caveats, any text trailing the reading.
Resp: 2:43
